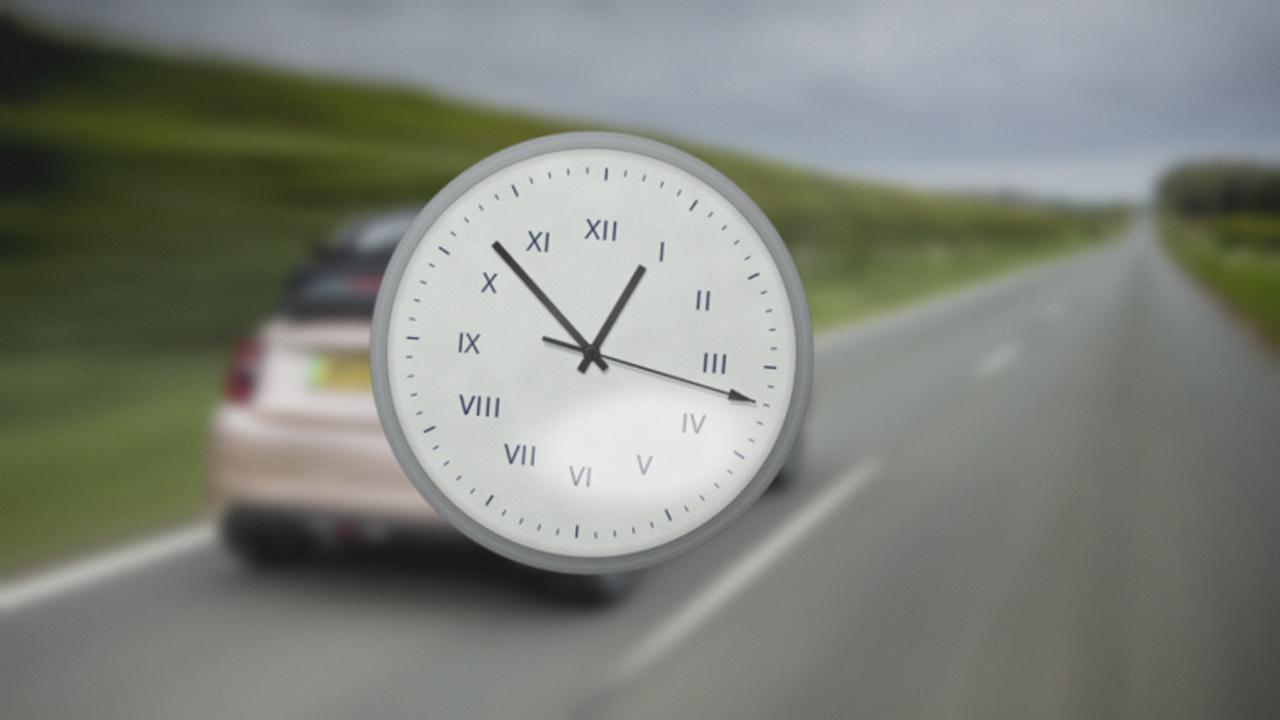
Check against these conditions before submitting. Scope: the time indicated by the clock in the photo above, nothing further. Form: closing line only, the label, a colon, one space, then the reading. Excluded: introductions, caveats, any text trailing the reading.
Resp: 12:52:17
